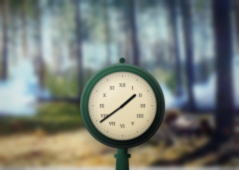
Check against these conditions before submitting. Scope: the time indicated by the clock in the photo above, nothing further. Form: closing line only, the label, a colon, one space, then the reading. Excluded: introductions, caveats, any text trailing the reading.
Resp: 1:39
